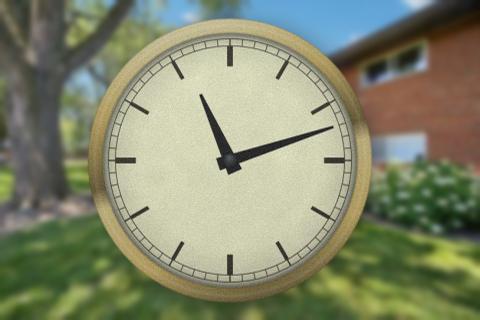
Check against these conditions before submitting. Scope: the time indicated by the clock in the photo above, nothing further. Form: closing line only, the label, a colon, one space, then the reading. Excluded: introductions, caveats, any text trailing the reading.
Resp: 11:12
